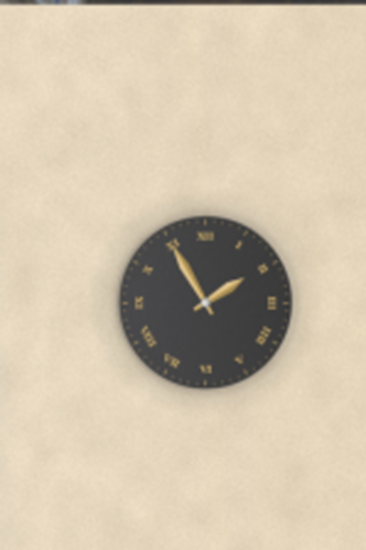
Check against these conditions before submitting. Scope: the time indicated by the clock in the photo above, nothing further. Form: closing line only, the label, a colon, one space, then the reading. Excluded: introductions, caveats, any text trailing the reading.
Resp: 1:55
